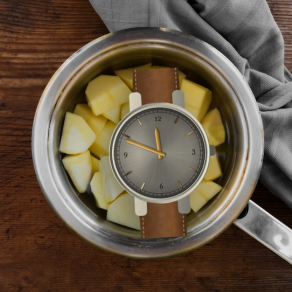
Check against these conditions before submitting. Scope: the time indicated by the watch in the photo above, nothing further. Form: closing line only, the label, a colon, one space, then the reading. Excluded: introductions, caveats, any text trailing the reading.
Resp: 11:49
